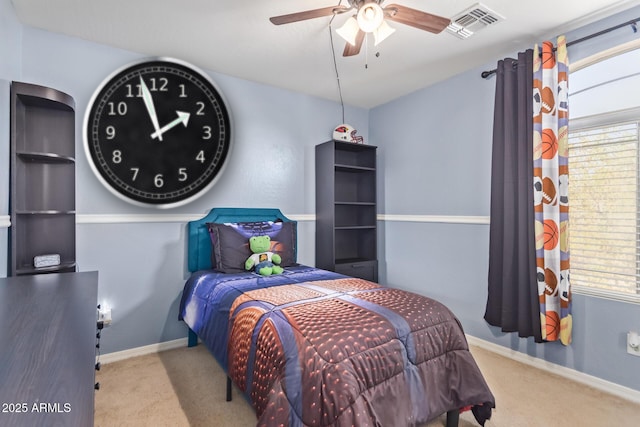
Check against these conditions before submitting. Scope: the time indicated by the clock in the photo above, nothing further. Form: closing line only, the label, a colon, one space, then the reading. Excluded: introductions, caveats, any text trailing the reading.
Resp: 1:57
